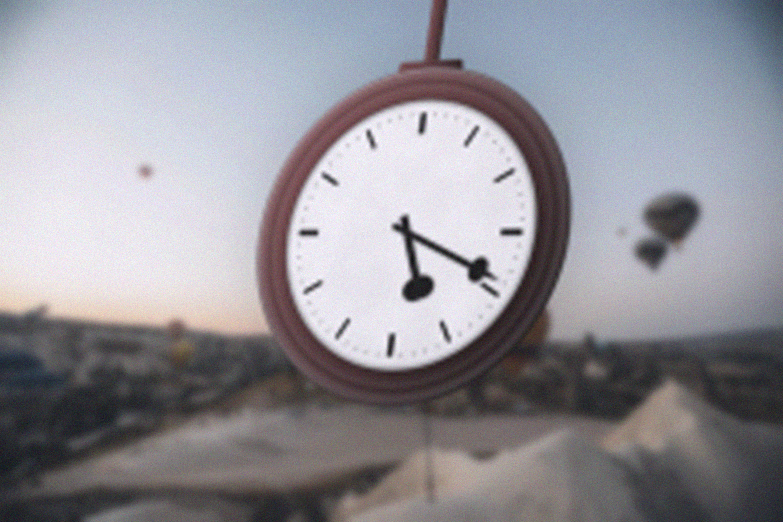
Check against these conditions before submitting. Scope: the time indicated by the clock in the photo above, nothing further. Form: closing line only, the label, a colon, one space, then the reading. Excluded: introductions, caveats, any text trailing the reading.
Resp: 5:19
